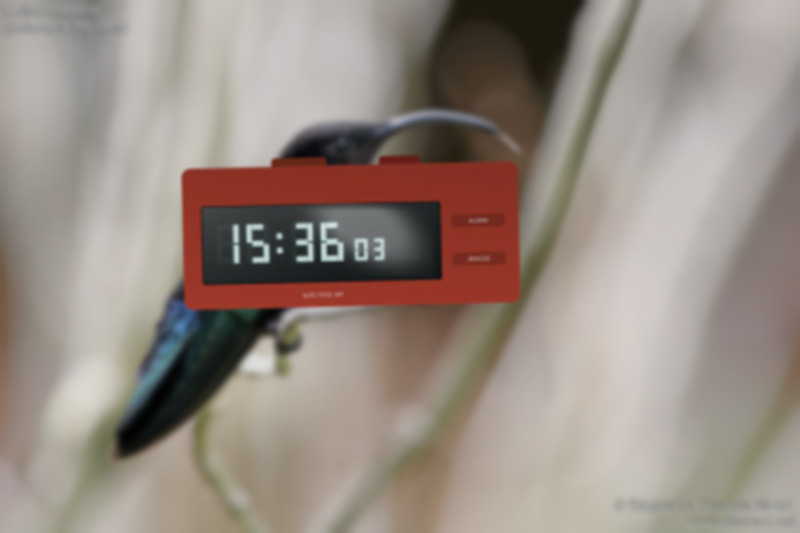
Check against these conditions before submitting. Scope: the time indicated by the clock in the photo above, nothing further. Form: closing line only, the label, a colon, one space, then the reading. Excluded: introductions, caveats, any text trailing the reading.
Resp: 15:36:03
